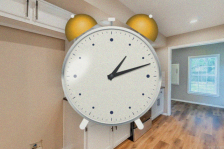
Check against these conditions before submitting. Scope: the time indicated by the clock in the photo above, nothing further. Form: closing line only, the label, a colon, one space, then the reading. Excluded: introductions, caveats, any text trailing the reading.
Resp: 1:12
